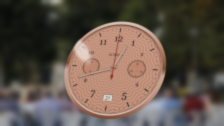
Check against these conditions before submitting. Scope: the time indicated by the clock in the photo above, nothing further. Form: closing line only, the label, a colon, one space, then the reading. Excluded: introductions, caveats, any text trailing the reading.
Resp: 12:42
